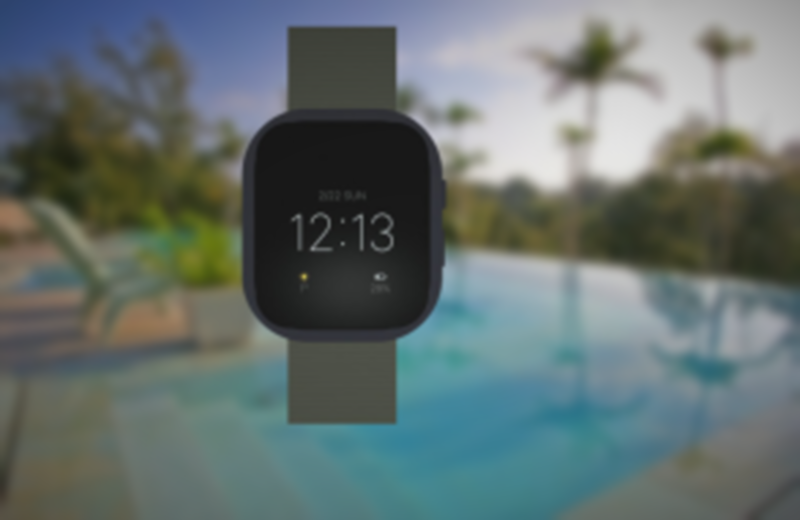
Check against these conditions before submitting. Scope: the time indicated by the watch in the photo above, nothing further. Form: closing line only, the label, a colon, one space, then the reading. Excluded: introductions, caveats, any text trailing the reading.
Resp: 12:13
